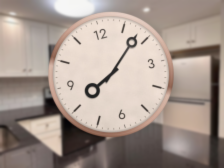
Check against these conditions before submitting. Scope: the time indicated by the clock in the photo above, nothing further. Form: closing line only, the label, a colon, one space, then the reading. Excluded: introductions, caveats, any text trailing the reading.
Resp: 8:08
